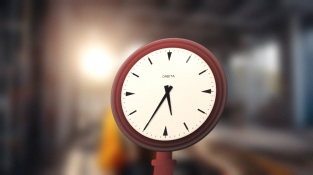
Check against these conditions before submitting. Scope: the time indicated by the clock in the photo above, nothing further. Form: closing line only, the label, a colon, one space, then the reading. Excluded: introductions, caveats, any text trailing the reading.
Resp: 5:35
